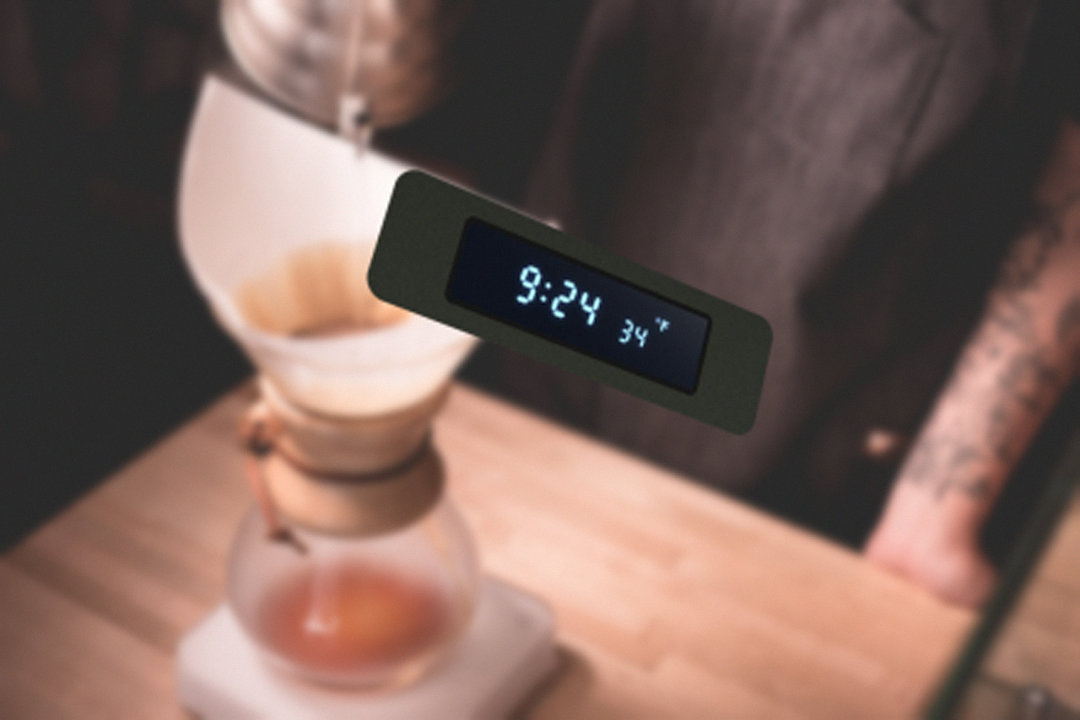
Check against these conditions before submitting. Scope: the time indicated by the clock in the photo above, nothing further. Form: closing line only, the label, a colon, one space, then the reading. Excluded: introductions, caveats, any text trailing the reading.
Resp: 9:24
